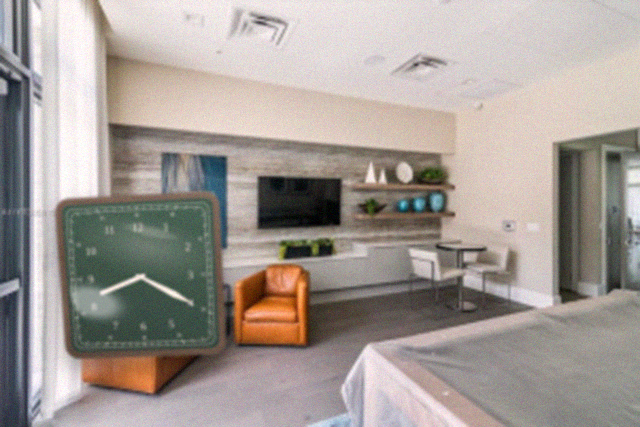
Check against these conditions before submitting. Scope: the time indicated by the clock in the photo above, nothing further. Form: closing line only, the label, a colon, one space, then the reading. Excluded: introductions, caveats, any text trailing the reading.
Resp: 8:20
